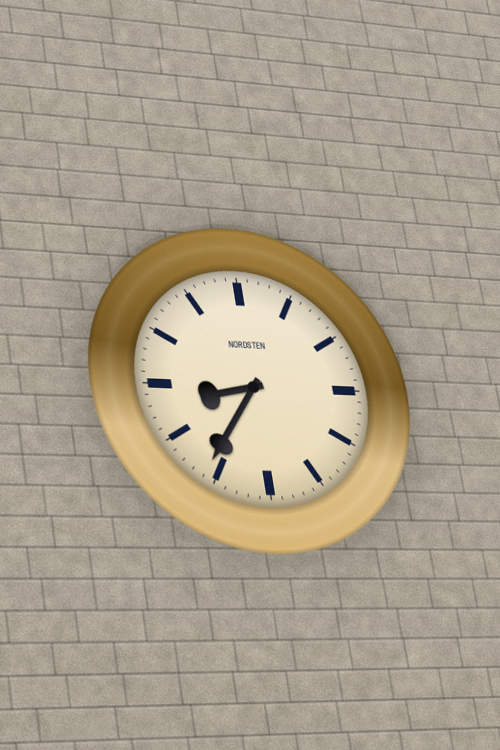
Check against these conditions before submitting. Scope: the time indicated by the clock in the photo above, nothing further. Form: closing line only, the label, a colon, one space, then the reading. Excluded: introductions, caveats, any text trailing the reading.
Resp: 8:36
